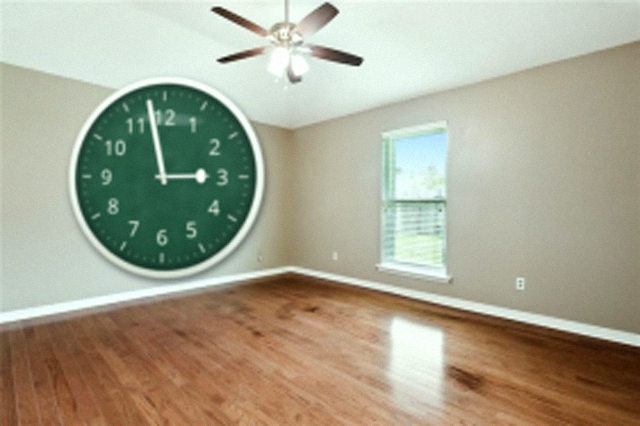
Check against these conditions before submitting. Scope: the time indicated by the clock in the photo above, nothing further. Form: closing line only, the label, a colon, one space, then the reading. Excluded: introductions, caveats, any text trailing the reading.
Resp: 2:58
